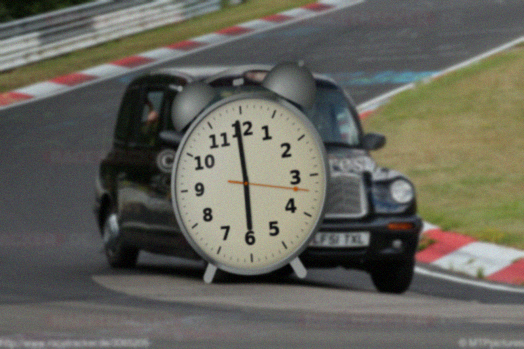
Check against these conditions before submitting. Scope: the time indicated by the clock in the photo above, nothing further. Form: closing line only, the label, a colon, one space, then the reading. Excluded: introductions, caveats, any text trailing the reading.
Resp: 5:59:17
